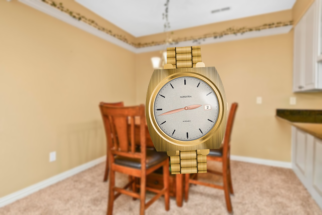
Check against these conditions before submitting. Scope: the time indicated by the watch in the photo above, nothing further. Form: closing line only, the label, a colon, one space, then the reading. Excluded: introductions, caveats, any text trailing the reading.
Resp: 2:43
